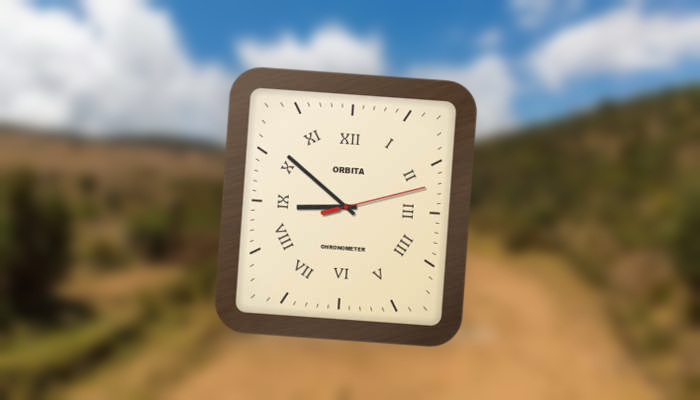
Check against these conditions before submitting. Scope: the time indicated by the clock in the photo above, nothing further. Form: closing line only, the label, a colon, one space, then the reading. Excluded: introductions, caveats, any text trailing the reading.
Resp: 8:51:12
